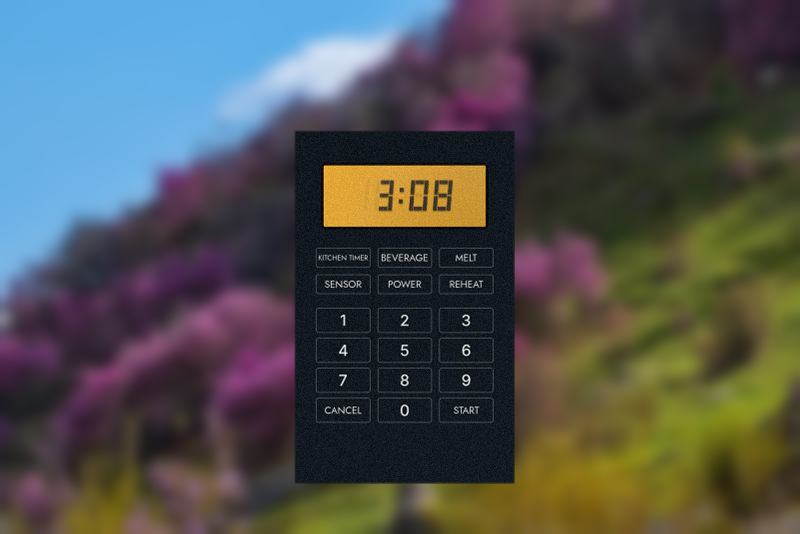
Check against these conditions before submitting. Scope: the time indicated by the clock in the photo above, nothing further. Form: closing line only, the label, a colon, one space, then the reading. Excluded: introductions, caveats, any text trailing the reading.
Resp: 3:08
